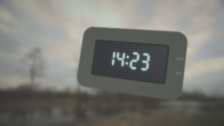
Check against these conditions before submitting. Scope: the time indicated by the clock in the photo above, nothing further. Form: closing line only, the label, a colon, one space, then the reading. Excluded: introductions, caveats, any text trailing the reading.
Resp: 14:23
